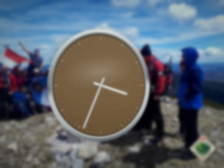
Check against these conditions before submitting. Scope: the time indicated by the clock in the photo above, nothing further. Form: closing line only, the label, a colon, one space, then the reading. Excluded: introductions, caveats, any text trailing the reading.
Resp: 3:34
